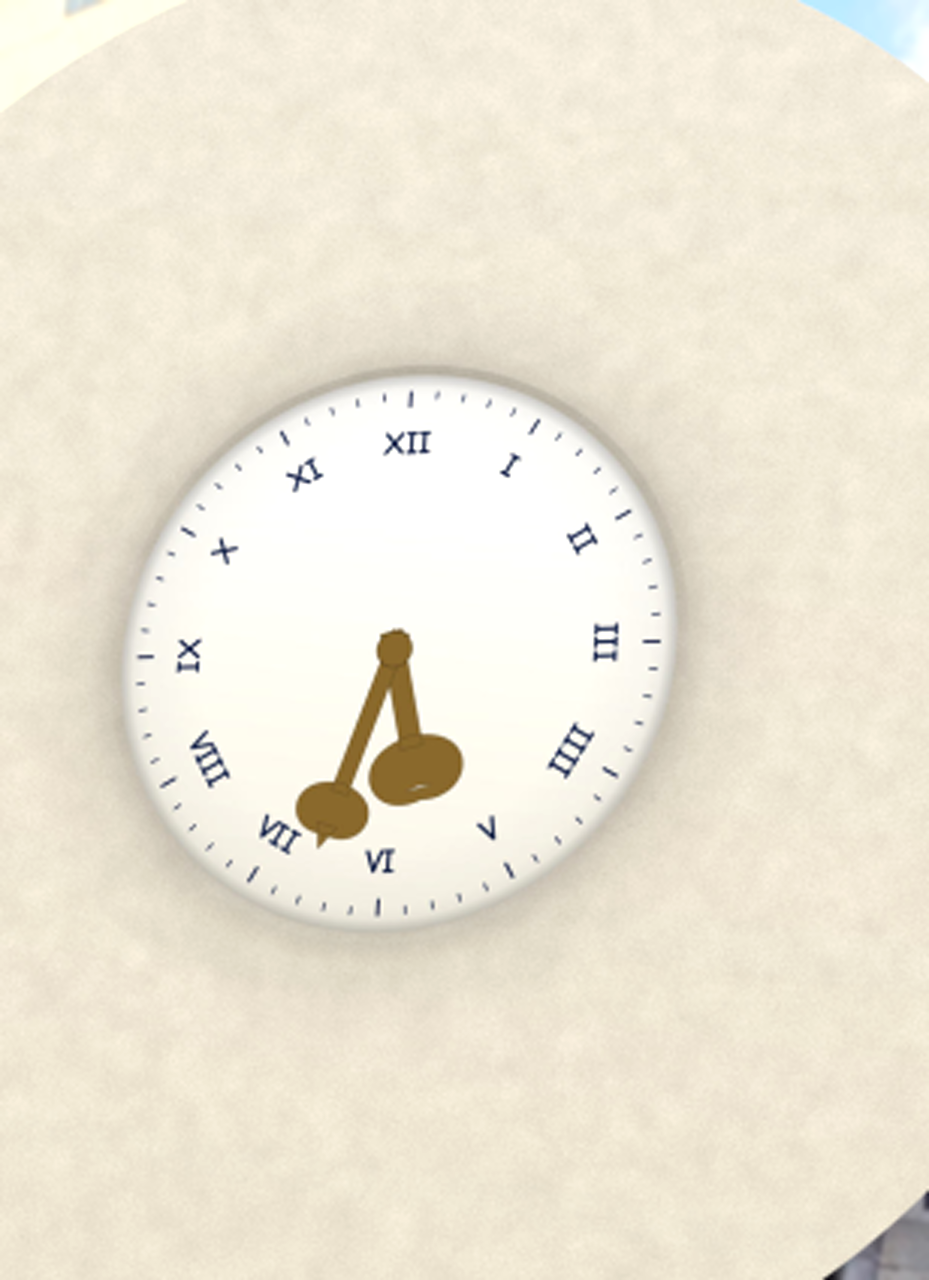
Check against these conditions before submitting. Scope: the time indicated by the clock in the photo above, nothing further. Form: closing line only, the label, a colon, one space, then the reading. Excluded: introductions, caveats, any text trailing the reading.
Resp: 5:33
